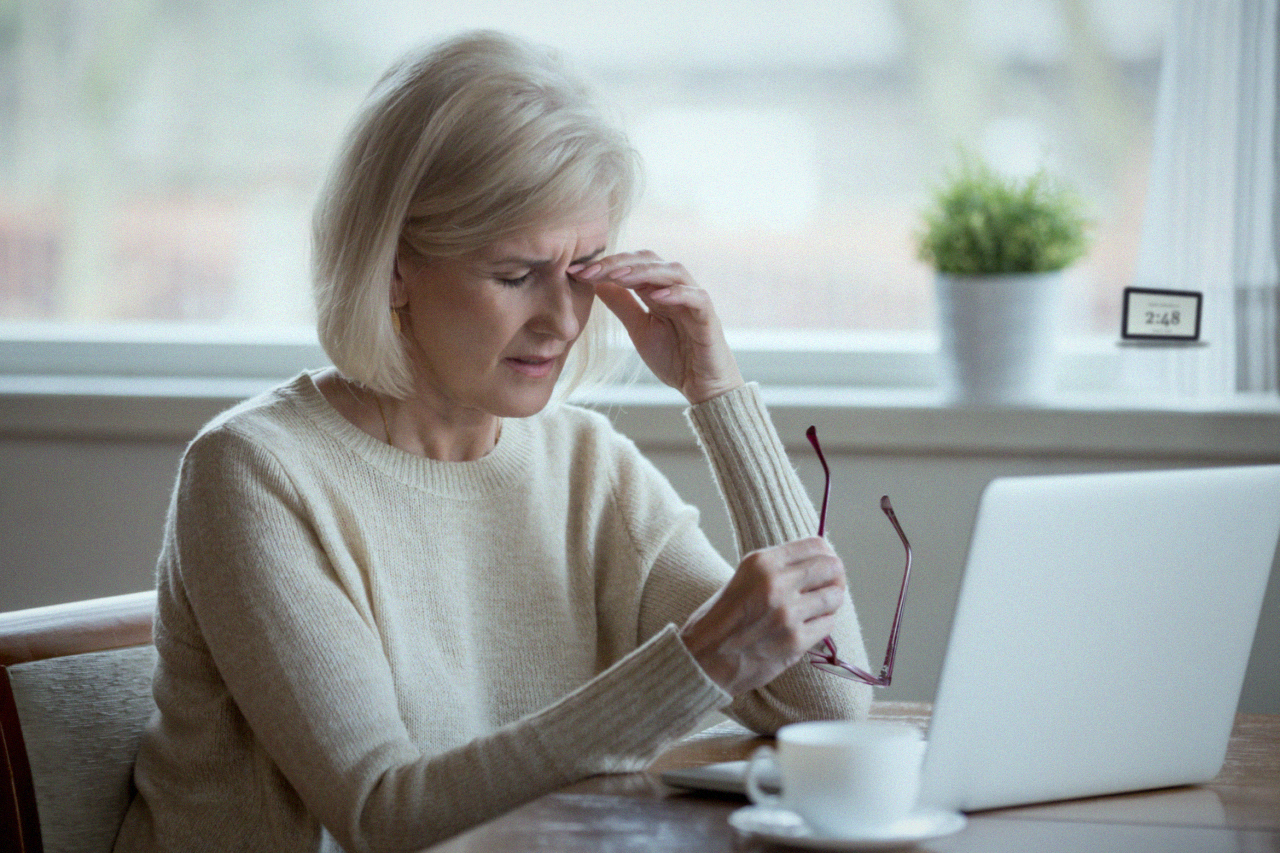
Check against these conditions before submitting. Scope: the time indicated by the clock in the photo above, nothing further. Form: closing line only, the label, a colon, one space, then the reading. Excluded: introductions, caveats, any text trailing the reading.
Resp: 2:48
